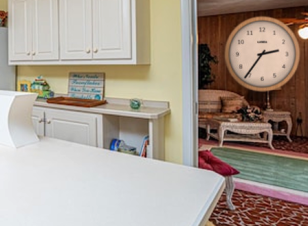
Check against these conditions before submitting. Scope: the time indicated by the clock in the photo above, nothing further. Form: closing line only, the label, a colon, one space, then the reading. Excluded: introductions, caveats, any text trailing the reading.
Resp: 2:36
